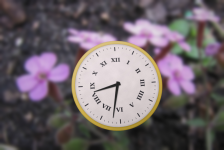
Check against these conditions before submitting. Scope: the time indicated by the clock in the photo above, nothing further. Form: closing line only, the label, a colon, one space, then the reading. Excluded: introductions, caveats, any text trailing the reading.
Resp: 8:32
